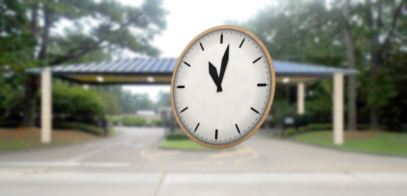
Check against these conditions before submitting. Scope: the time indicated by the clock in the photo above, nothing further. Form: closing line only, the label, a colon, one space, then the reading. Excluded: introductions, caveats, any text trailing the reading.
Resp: 11:02
